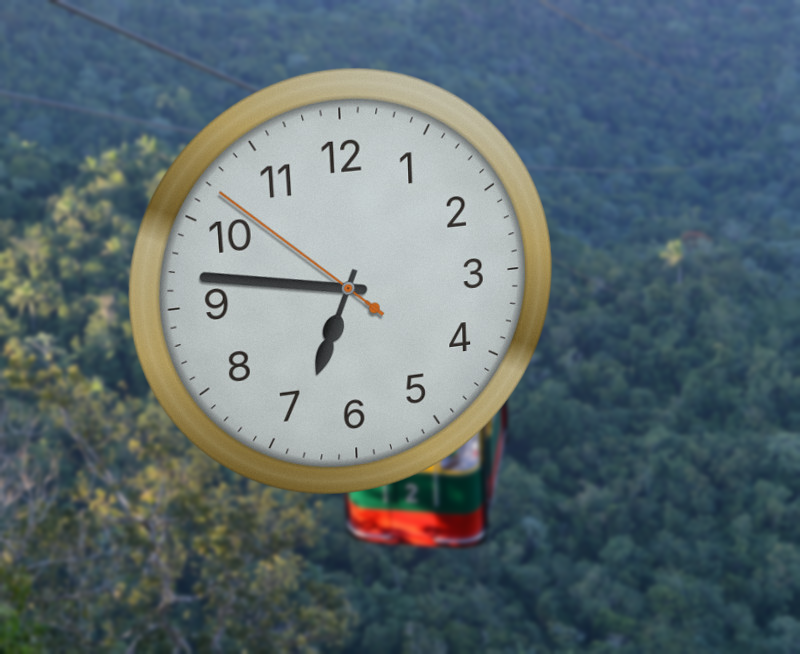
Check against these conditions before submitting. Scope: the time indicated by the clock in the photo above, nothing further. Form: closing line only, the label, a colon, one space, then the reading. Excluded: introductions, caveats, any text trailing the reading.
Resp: 6:46:52
